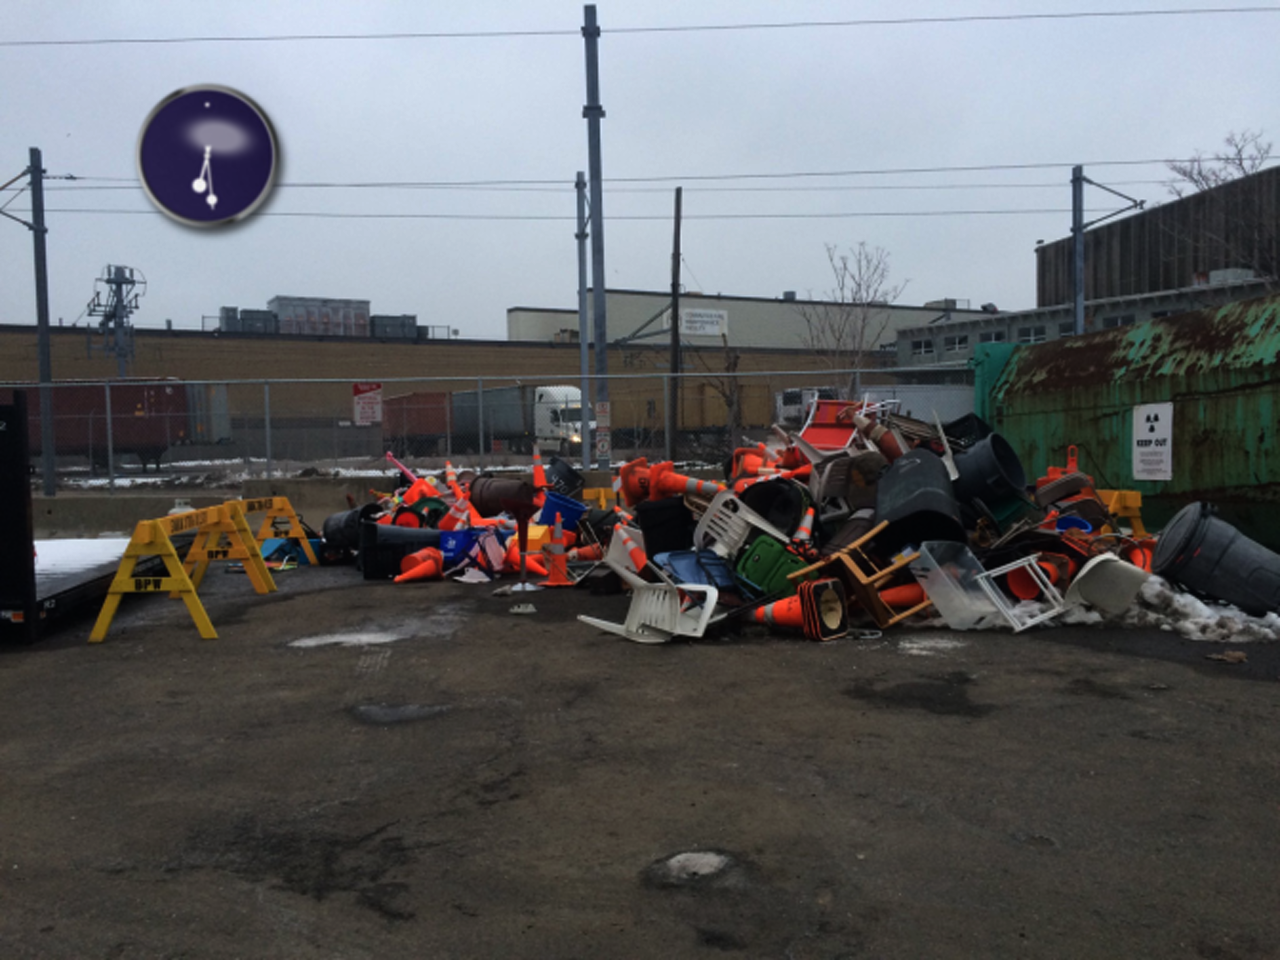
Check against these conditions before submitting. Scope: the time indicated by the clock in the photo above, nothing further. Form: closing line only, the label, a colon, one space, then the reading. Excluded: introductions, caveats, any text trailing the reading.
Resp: 6:29
